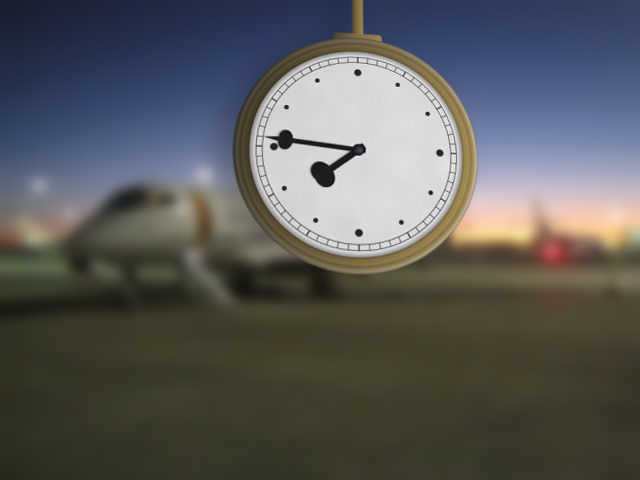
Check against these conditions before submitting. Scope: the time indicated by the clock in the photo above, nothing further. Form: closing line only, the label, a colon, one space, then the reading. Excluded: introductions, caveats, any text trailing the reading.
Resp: 7:46
